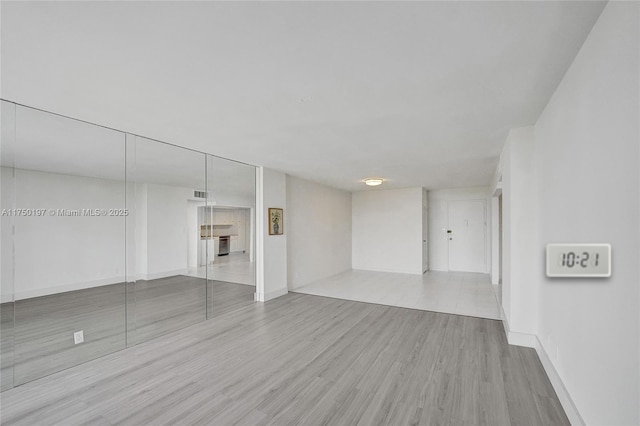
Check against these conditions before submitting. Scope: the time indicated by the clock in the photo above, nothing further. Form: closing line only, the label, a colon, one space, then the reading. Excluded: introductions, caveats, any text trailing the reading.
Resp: 10:21
